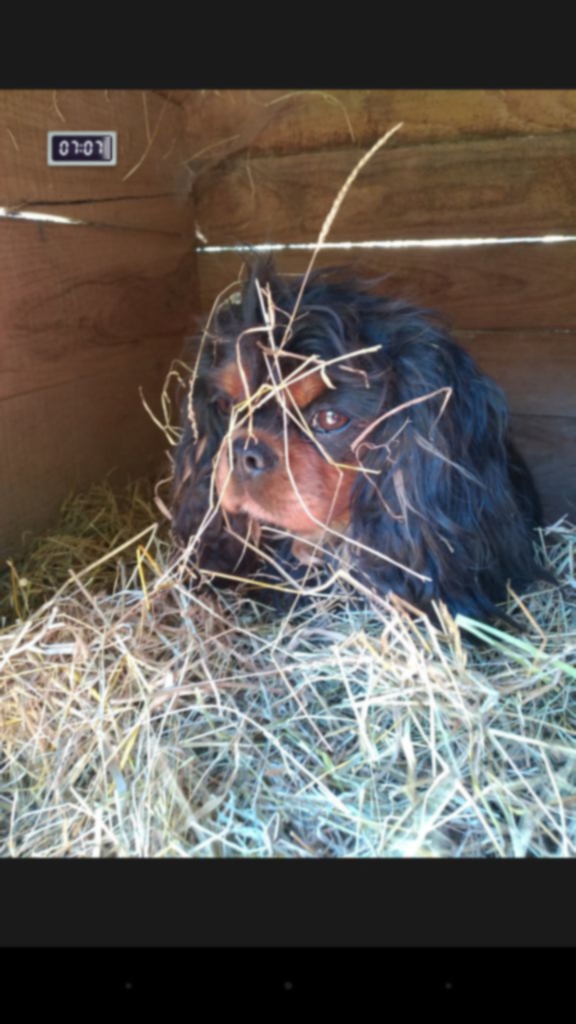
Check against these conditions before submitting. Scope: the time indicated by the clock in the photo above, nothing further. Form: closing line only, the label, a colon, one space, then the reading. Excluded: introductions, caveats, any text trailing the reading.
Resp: 7:07
